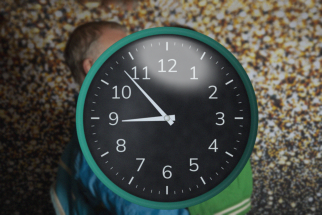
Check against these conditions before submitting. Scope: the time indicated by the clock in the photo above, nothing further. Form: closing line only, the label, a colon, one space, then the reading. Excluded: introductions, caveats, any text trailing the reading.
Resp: 8:53
